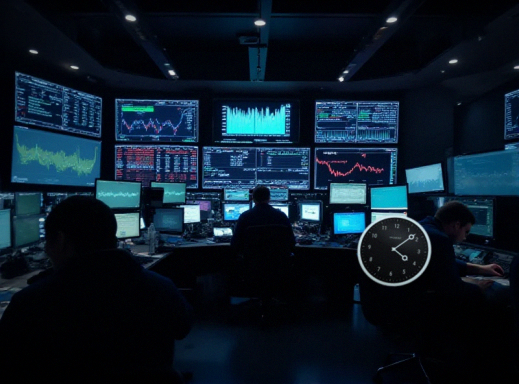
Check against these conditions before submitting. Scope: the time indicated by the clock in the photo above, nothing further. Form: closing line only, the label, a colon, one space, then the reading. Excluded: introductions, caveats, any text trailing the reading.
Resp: 4:08
